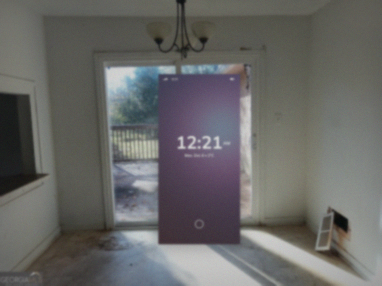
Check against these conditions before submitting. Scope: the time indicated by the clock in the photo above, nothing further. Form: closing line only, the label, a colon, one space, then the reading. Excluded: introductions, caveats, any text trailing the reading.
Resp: 12:21
